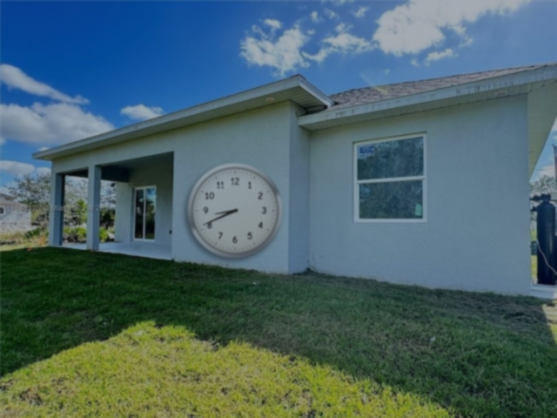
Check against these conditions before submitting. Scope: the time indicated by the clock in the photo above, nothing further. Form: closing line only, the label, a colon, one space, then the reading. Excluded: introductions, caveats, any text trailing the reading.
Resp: 8:41
